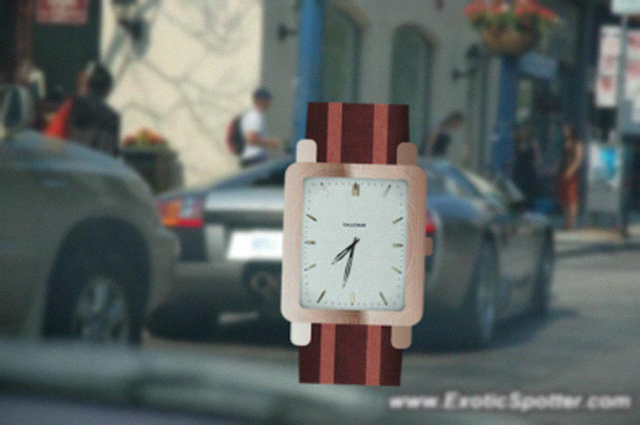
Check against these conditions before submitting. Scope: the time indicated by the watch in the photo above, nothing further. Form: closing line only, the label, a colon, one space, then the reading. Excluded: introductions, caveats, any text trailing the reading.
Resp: 7:32
